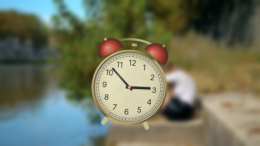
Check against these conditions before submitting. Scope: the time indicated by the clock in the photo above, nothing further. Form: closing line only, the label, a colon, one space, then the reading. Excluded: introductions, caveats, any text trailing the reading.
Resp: 2:52
